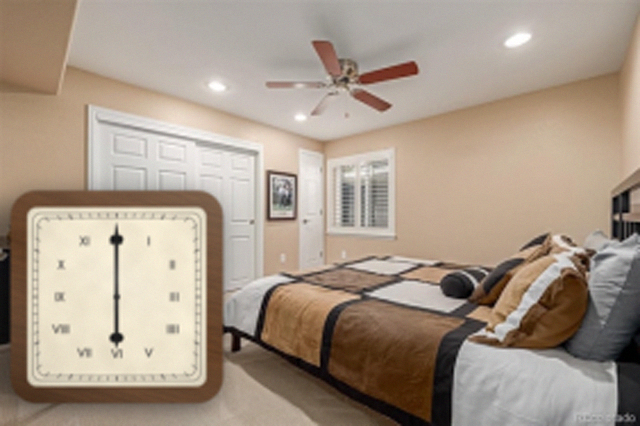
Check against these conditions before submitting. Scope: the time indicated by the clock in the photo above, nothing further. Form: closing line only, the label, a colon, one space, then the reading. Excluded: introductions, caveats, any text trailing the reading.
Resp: 6:00
